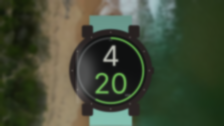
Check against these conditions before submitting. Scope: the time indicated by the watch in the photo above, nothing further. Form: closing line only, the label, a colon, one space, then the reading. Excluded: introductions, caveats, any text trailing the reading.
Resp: 4:20
